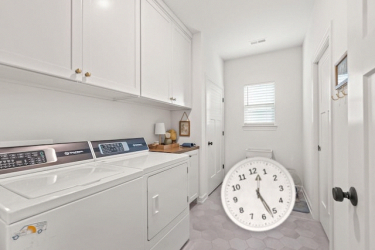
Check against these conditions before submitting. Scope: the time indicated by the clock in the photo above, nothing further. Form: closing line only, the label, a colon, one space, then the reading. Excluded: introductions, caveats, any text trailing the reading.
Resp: 12:27
